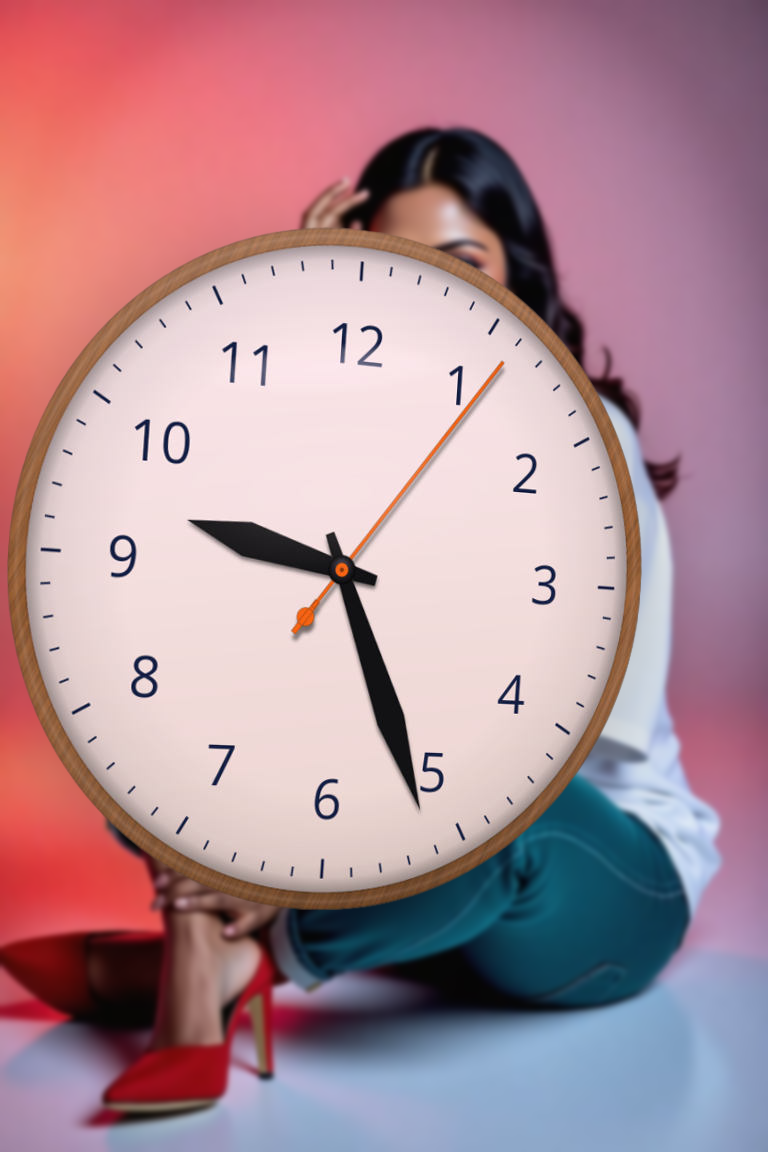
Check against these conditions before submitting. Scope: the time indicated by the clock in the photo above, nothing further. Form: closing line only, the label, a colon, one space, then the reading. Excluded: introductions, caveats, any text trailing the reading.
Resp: 9:26:06
